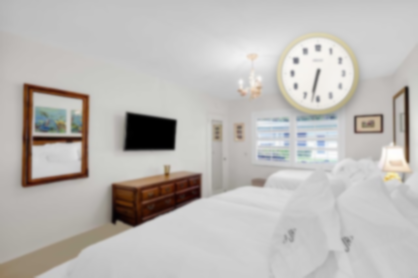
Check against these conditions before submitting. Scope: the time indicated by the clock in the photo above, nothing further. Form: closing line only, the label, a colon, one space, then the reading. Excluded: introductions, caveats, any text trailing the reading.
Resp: 6:32
